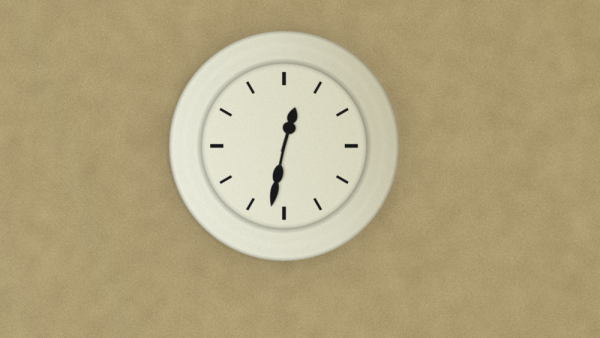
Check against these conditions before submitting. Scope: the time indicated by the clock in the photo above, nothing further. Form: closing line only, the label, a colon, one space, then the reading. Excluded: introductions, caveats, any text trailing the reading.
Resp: 12:32
